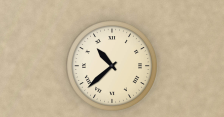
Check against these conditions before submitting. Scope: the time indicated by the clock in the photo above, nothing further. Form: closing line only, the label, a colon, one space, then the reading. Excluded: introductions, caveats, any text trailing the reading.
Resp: 10:38
